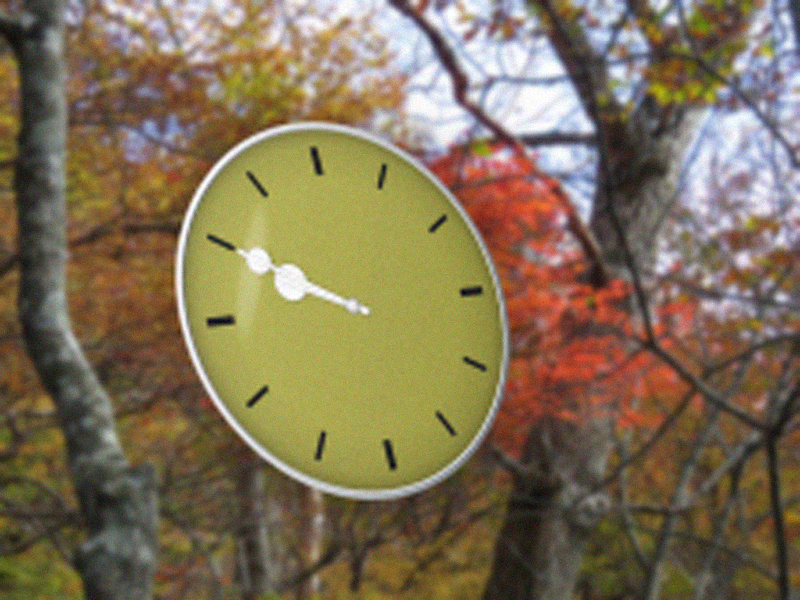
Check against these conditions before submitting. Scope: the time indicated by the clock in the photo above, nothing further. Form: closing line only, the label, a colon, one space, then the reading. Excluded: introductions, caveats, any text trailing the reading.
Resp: 9:50
